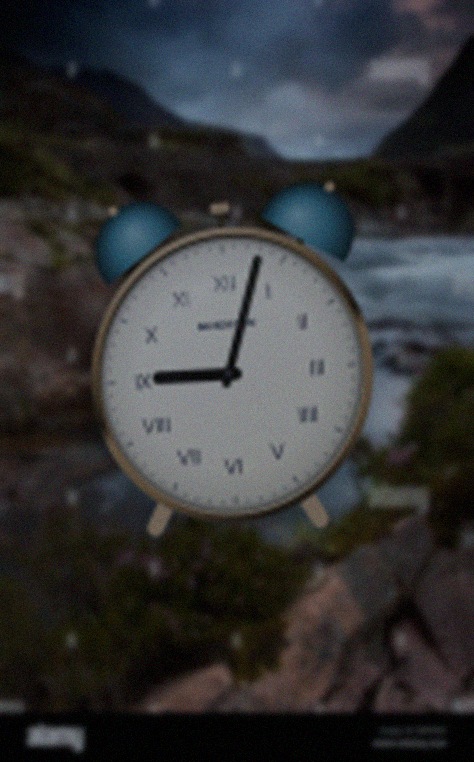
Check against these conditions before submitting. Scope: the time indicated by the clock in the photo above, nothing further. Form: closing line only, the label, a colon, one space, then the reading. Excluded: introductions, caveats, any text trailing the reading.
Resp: 9:03
